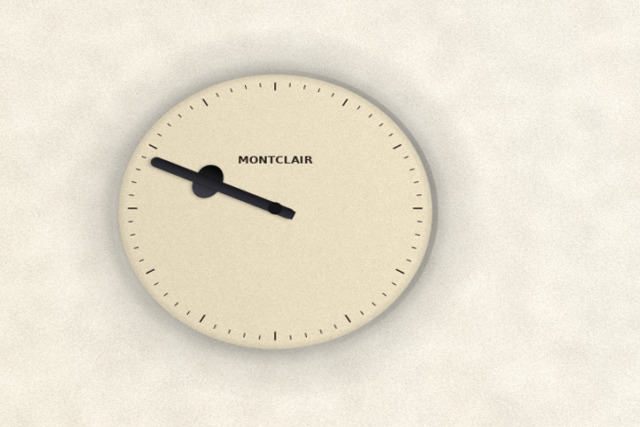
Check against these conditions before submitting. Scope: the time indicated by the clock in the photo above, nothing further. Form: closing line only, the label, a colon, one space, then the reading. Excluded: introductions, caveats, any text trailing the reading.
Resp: 9:49
